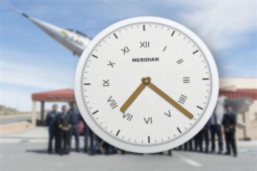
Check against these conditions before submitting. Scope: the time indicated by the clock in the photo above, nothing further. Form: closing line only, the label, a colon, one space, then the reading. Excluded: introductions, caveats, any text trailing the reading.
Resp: 7:22
